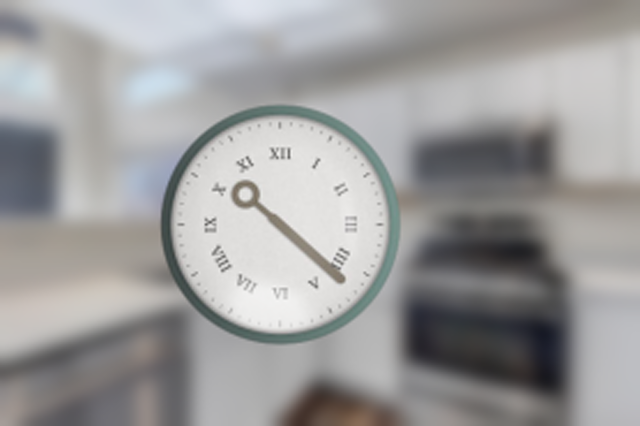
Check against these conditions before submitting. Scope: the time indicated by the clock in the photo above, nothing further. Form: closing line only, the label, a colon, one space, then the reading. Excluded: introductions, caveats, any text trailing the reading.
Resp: 10:22
